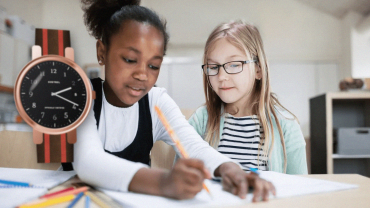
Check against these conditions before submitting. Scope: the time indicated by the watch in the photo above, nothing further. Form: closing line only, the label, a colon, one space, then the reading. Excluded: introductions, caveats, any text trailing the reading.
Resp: 2:19
